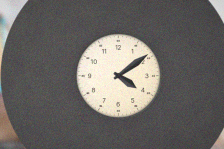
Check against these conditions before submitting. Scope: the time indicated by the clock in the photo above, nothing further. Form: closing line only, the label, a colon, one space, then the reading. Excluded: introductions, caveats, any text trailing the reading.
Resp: 4:09
